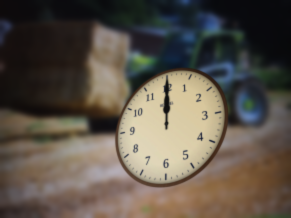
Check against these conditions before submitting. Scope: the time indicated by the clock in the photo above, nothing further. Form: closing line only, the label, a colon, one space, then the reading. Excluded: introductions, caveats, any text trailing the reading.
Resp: 12:00
